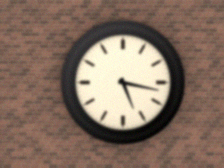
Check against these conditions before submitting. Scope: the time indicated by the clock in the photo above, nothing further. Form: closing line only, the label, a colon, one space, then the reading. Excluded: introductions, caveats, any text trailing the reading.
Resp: 5:17
